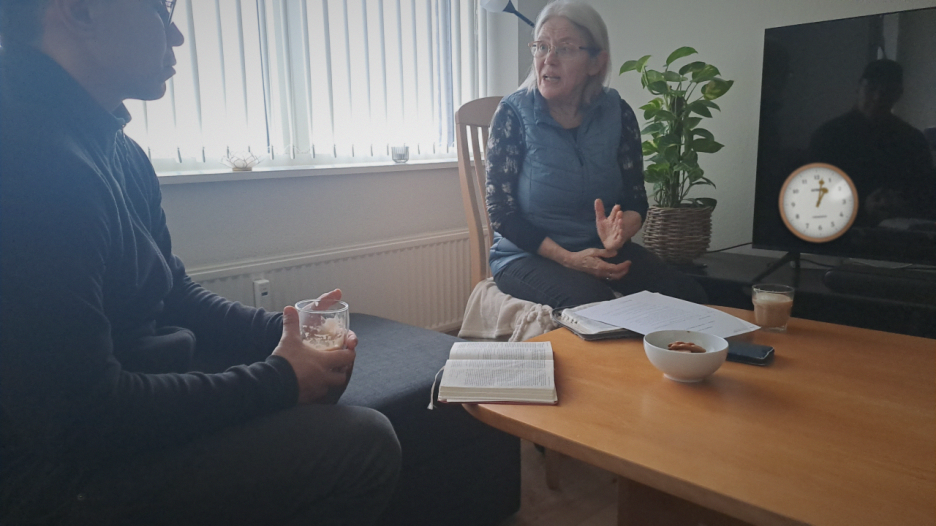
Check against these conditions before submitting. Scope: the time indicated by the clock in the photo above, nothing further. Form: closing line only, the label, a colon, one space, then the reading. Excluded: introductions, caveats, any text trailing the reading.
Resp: 1:02
